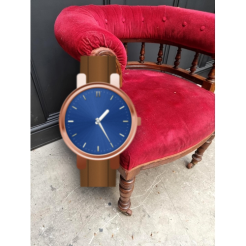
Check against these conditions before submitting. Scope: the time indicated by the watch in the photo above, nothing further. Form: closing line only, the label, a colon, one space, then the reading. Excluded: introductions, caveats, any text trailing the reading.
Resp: 1:25
